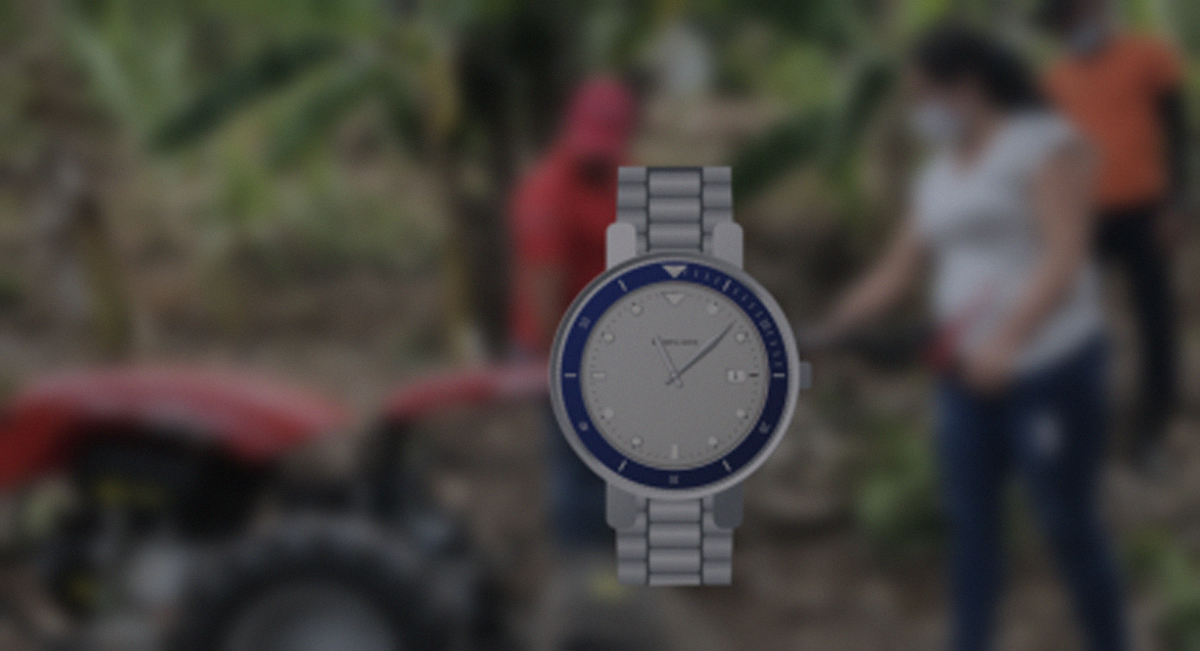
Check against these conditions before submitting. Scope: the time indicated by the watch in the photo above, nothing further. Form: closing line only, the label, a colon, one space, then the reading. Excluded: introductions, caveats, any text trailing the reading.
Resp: 11:08
